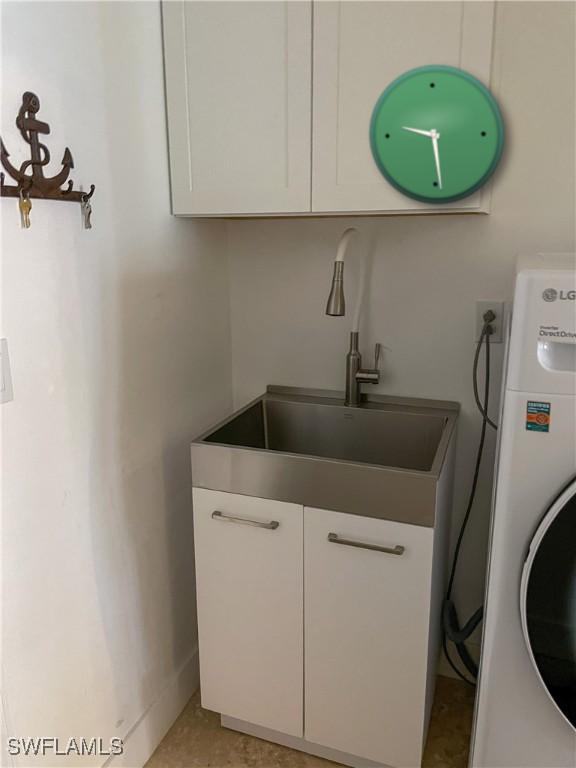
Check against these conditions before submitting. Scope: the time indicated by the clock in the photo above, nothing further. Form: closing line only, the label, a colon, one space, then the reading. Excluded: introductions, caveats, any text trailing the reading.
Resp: 9:29
